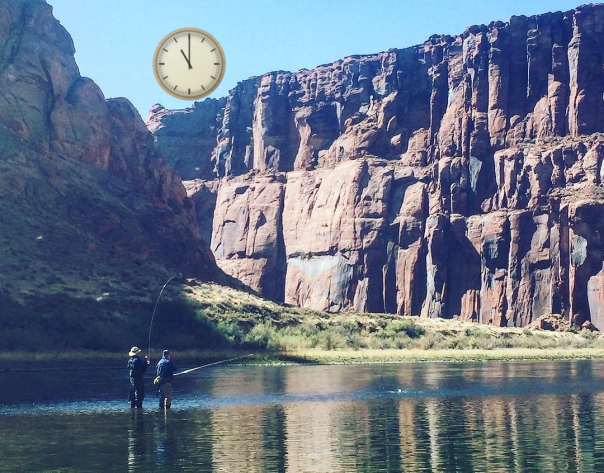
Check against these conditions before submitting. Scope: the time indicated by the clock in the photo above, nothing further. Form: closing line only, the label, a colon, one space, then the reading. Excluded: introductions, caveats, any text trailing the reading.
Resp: 11:00
